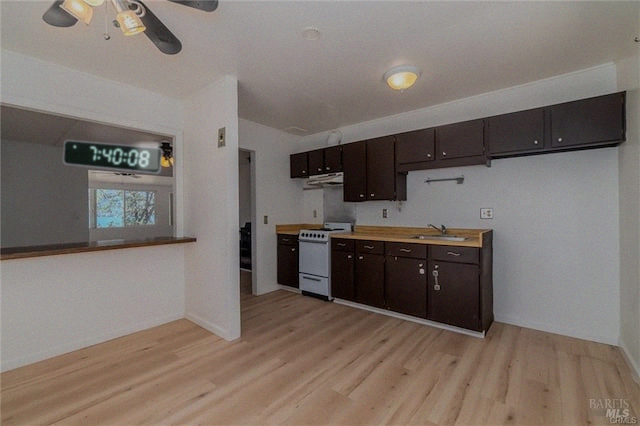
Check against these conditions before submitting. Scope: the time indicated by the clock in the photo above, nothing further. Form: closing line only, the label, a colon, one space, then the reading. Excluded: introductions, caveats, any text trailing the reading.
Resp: 7:40:08
